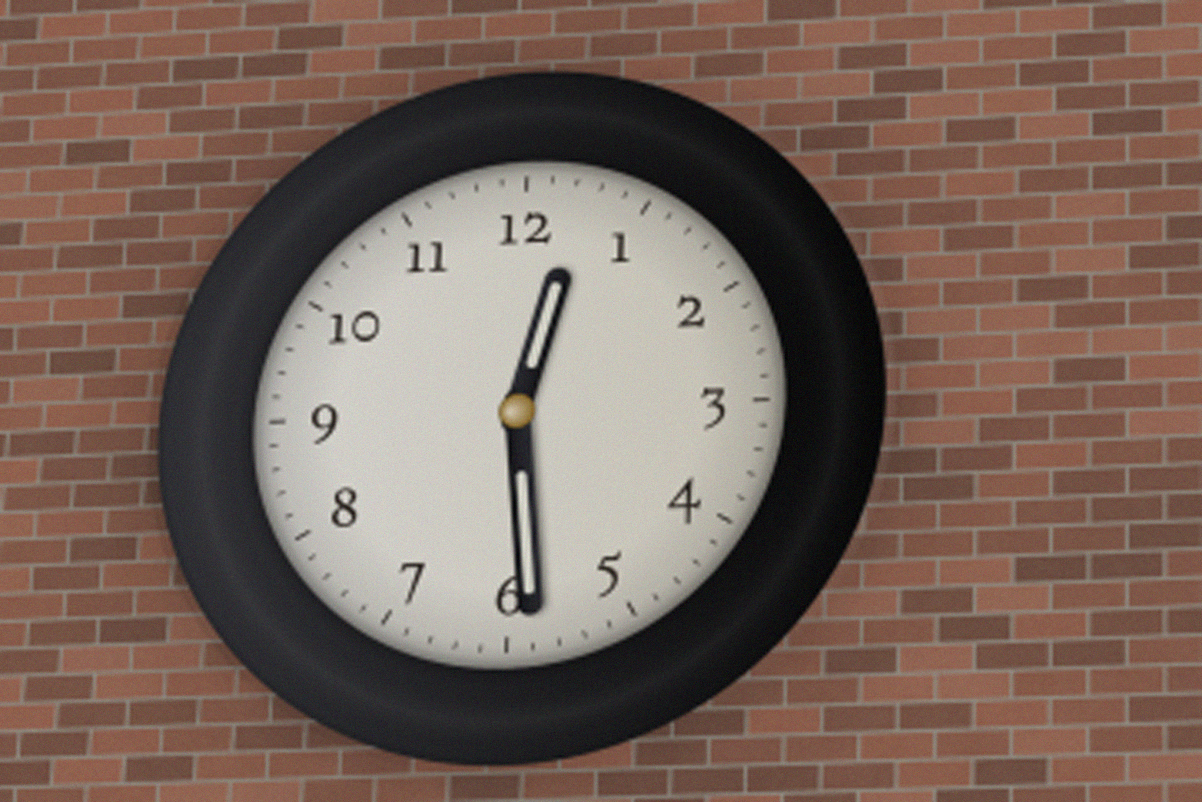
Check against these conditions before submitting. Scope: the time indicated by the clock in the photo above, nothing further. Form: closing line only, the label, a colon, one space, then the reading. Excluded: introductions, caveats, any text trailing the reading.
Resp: 12:29
